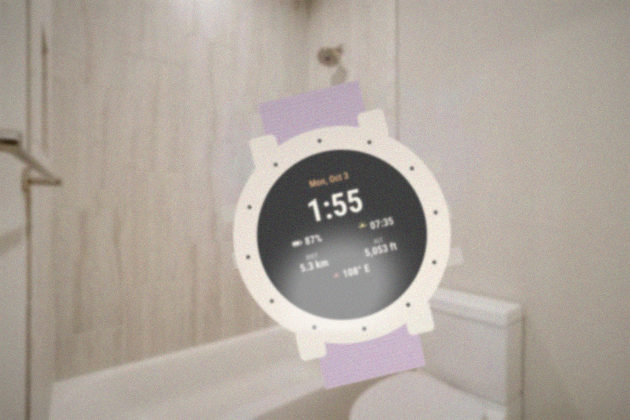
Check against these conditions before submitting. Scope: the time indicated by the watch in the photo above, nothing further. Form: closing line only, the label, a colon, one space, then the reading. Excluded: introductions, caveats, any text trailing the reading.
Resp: 1:55
